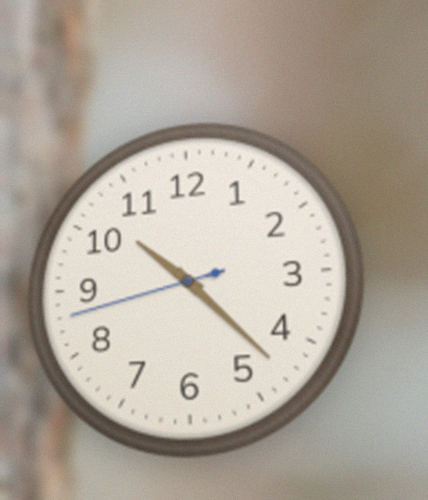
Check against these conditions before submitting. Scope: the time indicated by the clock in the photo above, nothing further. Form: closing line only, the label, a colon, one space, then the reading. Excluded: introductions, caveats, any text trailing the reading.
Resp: 10:22:43
